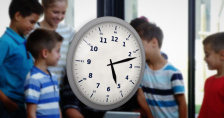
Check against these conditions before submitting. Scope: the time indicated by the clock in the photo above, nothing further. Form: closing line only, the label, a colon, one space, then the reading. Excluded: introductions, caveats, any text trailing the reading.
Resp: 5:12
